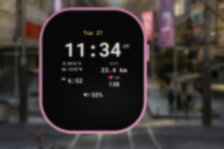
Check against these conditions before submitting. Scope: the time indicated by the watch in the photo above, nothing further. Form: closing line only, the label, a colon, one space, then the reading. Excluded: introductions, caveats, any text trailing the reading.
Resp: 11:34
